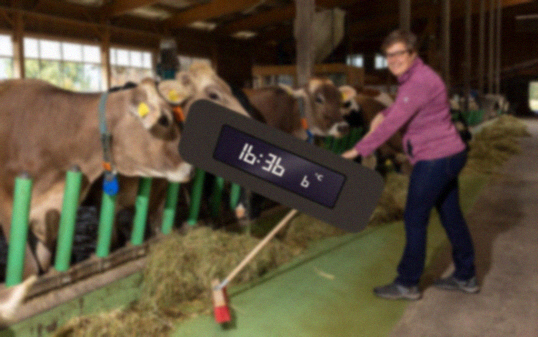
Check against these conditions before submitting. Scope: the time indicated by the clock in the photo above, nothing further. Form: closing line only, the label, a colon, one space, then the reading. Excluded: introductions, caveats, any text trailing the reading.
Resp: 16:36
